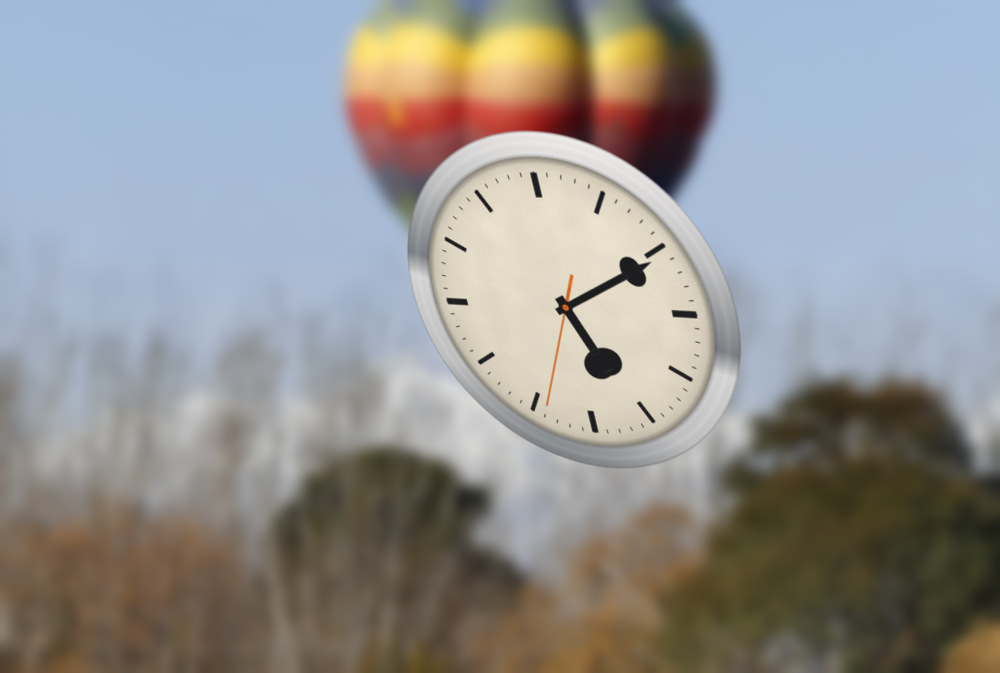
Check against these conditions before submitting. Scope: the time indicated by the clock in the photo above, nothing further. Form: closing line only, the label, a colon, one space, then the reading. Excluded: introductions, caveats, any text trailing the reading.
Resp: 5:10:34
